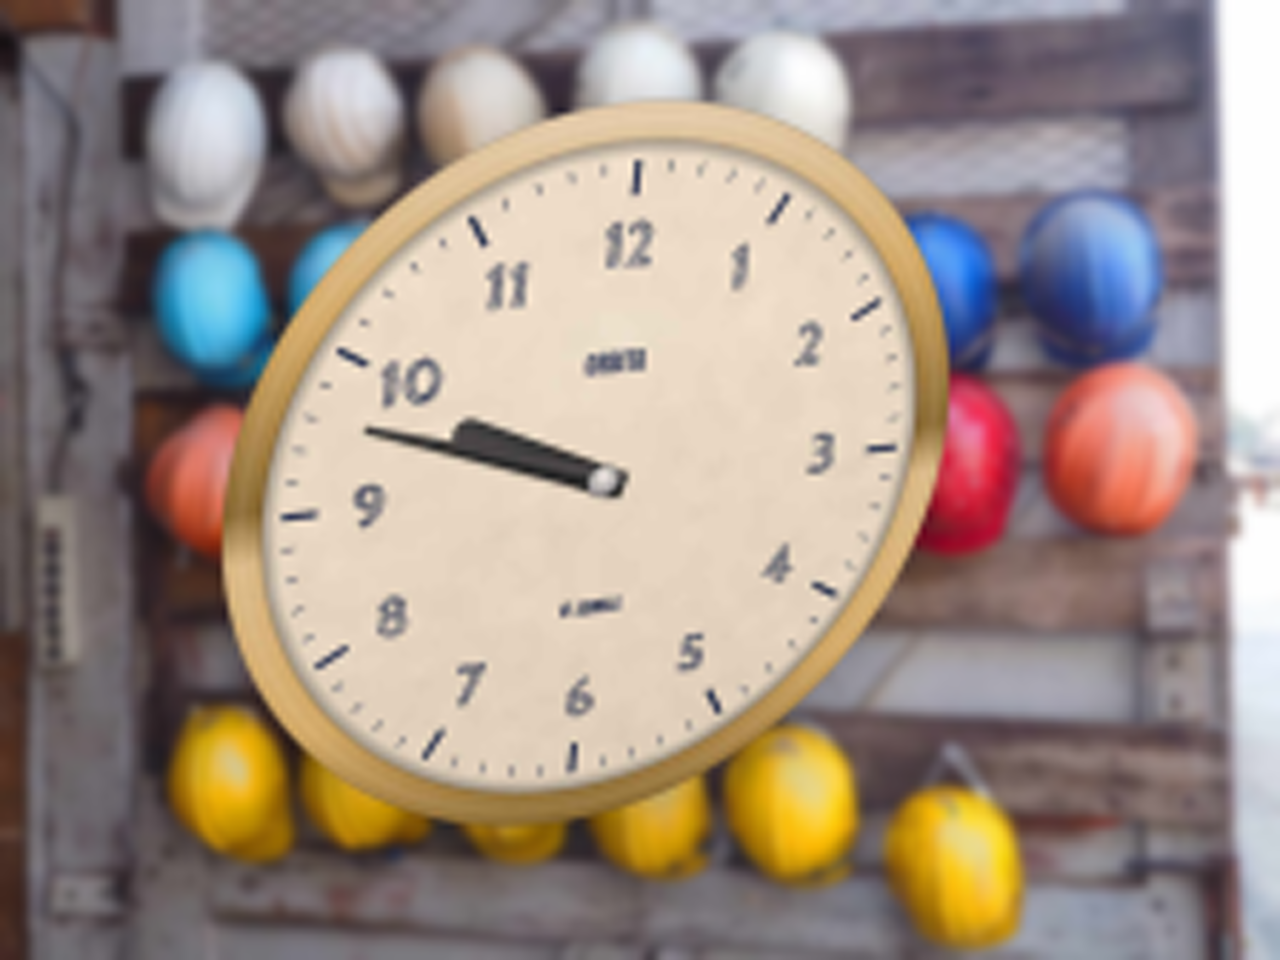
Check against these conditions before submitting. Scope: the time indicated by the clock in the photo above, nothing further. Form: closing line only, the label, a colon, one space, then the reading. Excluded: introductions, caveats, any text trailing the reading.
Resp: 9:48
